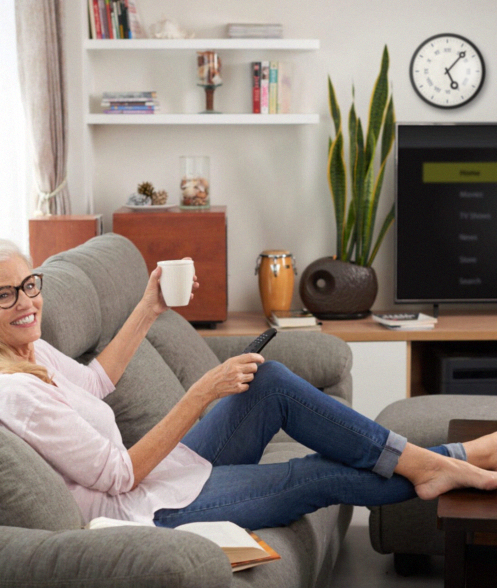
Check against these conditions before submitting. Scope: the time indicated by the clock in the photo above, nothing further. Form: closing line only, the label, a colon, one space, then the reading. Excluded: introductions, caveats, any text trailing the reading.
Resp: 5:07
